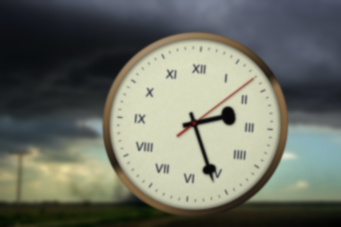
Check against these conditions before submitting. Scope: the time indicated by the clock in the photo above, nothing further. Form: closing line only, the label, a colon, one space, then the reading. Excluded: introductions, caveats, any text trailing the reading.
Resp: 2:26:08
